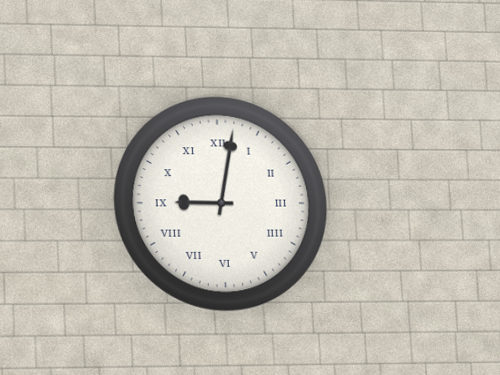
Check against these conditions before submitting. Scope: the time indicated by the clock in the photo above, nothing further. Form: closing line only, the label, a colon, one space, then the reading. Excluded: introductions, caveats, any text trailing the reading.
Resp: 9:02
